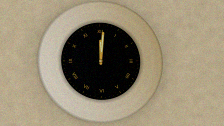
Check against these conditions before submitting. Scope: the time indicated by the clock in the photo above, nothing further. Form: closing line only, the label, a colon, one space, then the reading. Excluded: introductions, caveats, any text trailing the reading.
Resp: 12:01
